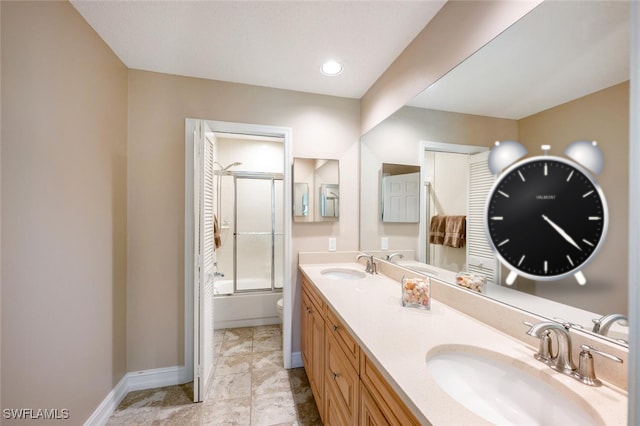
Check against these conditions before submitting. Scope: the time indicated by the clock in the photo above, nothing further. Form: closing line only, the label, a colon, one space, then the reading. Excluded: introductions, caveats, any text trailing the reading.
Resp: 4:22
